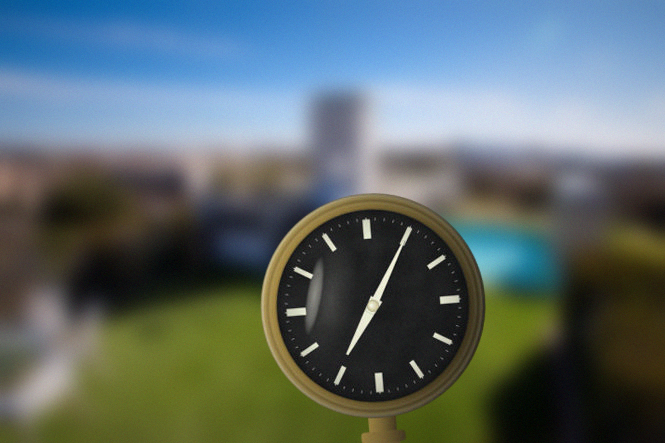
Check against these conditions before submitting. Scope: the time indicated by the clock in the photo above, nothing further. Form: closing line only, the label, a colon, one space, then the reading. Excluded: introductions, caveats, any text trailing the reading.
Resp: 7:05
